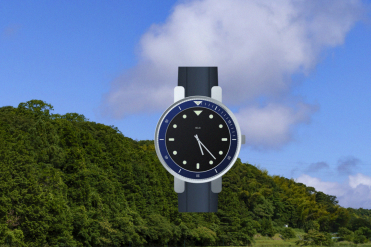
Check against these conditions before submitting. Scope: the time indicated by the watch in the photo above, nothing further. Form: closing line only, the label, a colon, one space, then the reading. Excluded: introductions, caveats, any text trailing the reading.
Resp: 5:23
